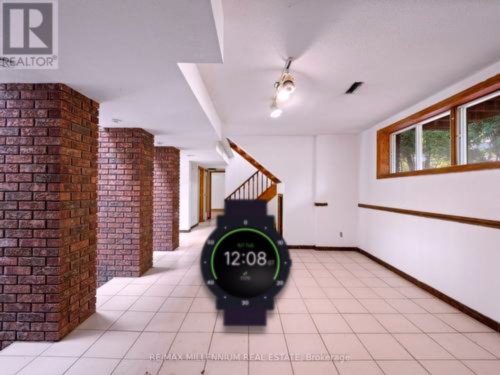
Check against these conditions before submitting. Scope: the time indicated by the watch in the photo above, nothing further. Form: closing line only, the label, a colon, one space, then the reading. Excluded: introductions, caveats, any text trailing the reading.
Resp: 12:08
